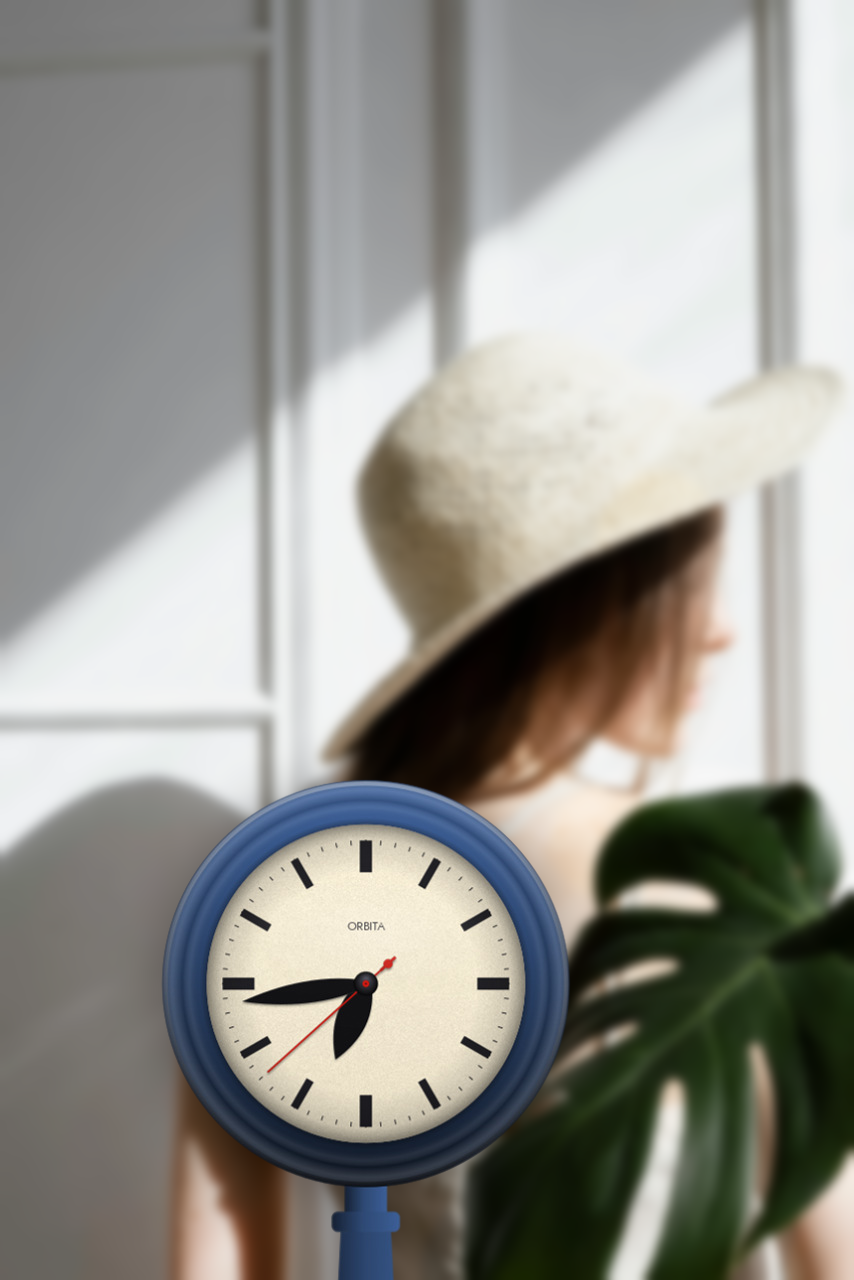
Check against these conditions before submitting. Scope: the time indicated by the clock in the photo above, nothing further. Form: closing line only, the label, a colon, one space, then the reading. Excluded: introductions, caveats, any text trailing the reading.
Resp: 6:43:38
